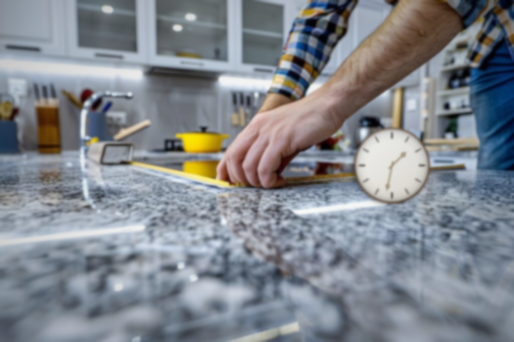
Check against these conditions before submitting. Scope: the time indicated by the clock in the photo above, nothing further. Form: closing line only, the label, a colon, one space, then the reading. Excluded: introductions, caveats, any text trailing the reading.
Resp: 1:32
